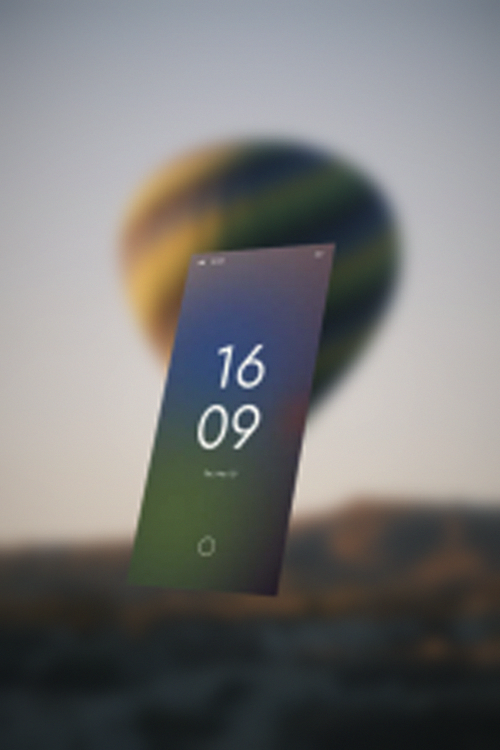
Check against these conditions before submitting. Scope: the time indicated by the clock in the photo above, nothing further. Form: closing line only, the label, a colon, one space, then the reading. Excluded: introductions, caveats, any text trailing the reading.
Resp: 16:09
